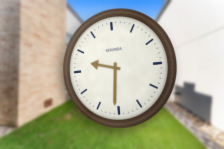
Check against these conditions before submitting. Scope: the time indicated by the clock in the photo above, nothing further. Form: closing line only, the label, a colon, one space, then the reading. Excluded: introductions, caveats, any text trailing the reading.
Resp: 9:31
